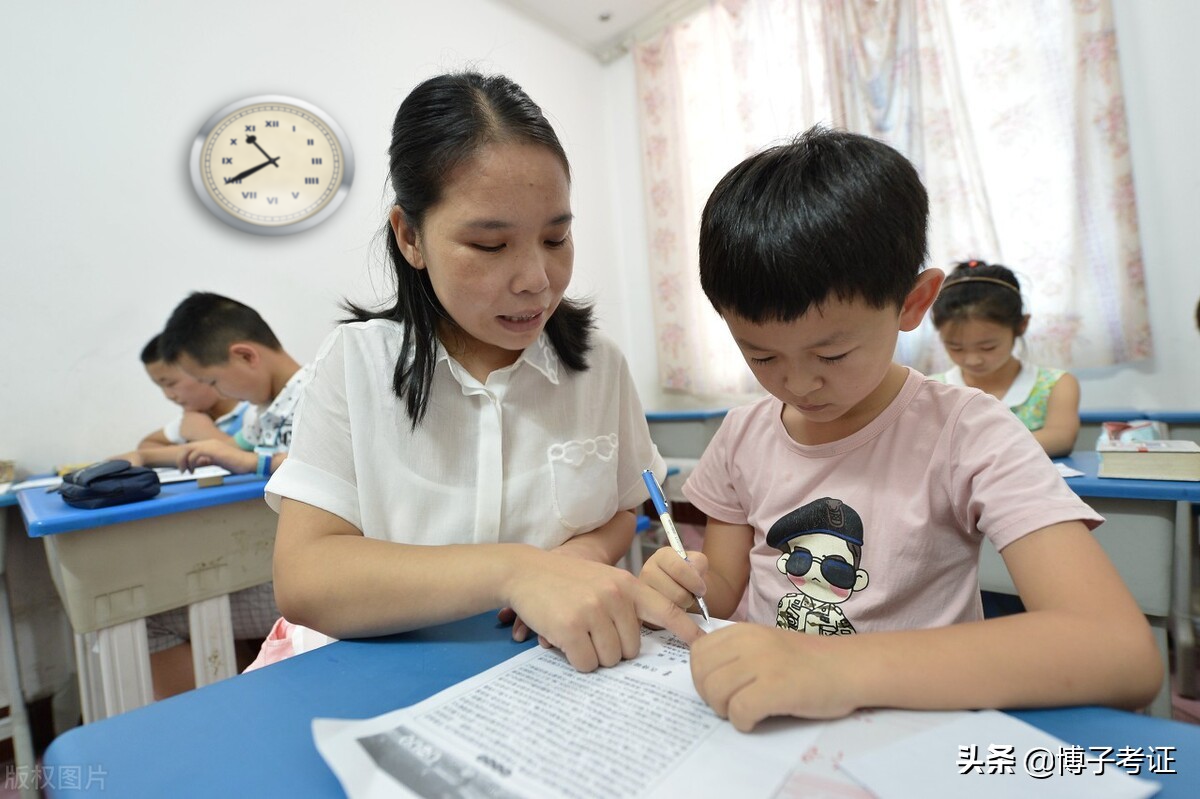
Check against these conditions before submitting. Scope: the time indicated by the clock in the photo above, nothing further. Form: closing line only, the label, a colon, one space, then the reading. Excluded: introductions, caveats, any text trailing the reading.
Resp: 10:40
